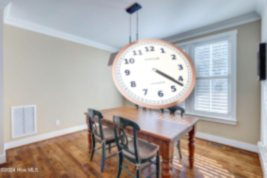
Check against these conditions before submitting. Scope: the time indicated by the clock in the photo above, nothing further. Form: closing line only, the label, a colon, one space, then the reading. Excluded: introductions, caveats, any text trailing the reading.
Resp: 4:22
